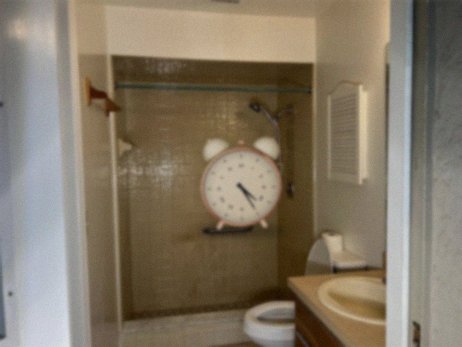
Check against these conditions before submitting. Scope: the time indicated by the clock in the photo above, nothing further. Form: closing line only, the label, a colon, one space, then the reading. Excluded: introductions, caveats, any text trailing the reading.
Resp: 4:25
